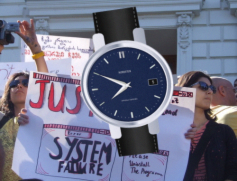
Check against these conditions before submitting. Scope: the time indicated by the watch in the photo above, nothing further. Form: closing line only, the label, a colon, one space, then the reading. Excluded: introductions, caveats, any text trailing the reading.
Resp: 7:50
